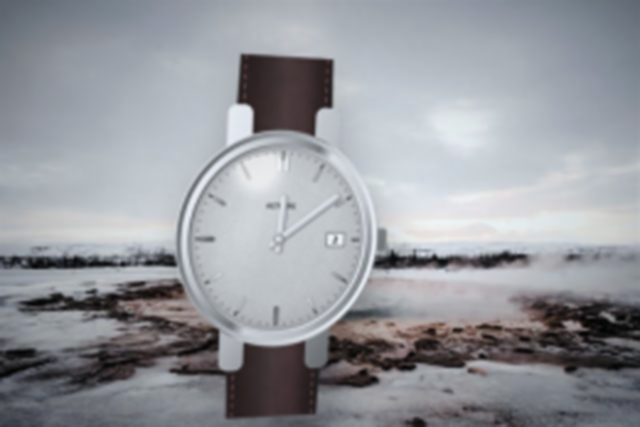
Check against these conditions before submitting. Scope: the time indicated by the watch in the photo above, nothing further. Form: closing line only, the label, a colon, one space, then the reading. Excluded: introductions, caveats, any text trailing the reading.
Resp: 12:09
